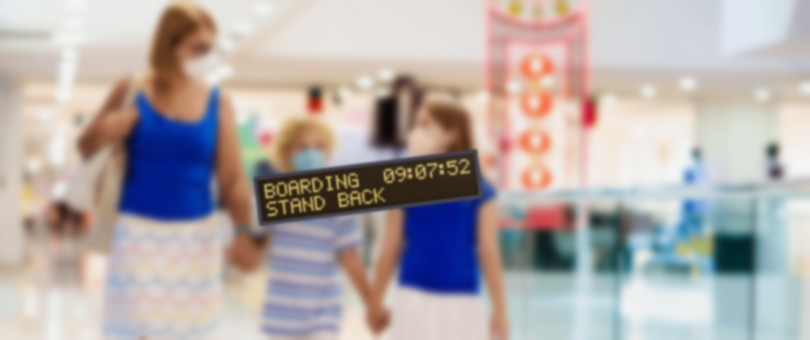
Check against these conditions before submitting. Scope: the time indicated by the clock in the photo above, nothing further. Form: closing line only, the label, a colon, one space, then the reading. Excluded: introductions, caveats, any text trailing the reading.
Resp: 9:07:52
